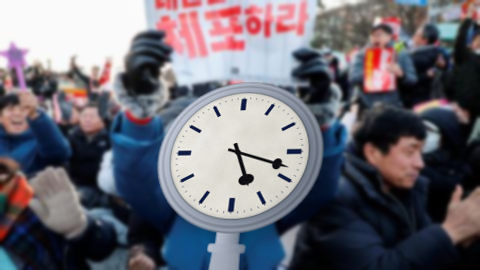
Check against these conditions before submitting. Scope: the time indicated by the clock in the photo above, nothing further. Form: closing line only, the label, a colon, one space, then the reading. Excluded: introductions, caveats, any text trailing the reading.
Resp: 5:18
